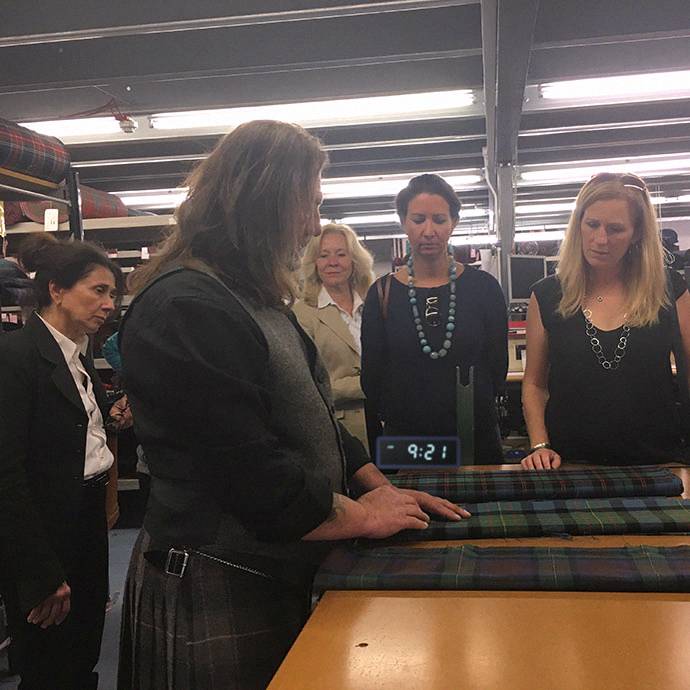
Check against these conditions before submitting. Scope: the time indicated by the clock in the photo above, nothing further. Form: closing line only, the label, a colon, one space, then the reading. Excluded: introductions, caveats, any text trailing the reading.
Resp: 9:21
